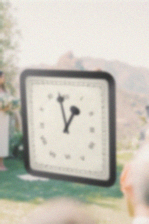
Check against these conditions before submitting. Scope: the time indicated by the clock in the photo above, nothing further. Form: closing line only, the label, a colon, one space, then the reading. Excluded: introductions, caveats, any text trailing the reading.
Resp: 12:58
